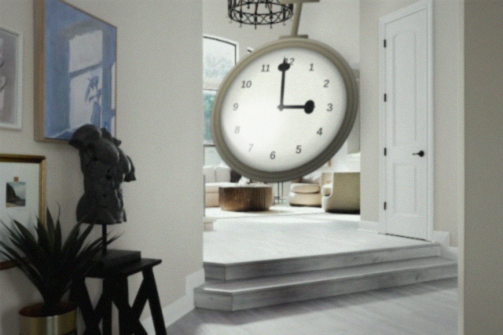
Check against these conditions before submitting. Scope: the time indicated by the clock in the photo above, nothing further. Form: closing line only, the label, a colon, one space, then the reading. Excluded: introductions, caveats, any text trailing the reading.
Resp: 2:59
